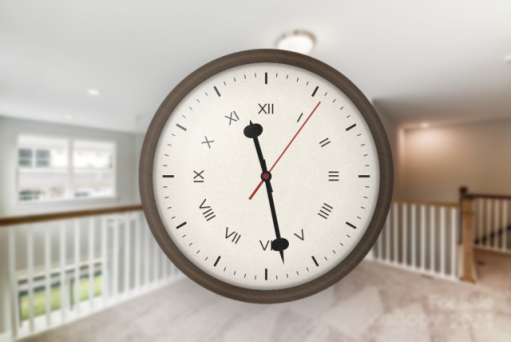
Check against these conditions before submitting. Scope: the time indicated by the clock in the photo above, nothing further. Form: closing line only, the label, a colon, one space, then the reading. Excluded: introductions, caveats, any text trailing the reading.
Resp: 11:28:06
